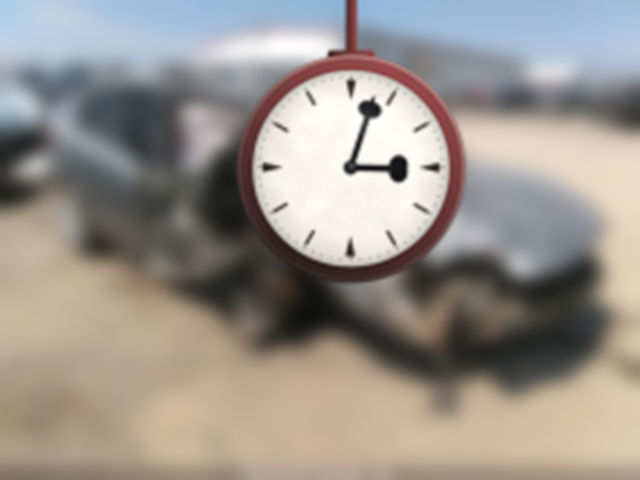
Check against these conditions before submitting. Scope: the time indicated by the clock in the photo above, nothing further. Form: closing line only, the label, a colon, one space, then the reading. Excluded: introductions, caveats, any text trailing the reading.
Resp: 3:03
